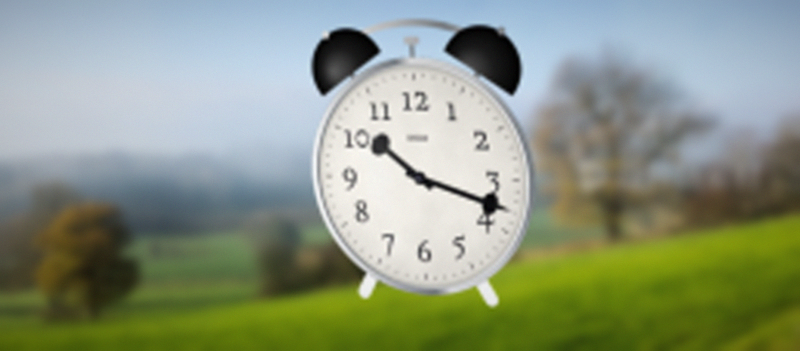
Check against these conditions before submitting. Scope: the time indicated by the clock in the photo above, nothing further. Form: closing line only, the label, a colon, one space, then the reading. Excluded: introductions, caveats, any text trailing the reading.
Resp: 10:18
